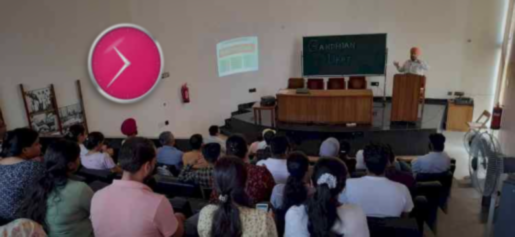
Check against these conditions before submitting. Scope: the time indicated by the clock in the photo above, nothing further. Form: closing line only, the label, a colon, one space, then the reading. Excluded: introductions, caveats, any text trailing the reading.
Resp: 10:37
